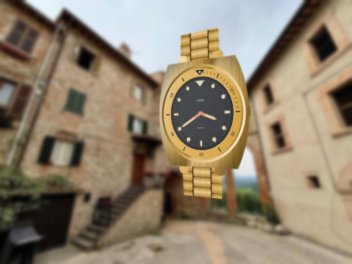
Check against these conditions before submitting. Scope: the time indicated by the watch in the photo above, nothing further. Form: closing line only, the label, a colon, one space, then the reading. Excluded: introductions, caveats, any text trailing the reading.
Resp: 3:40
